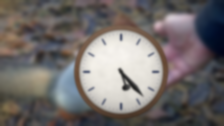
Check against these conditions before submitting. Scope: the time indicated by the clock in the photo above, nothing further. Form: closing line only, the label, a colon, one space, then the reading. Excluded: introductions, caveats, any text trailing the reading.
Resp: 5:23
